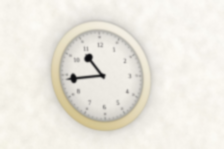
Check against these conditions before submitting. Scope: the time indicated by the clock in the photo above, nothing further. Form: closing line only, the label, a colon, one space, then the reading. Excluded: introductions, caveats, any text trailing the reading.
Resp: 10:44
